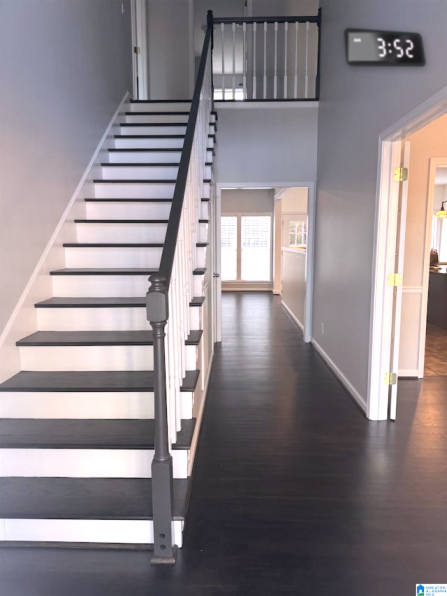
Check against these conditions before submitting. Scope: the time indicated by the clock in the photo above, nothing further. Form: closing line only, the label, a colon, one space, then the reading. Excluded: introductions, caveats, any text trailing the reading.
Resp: 3:52
